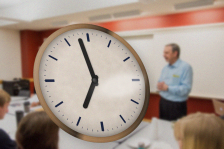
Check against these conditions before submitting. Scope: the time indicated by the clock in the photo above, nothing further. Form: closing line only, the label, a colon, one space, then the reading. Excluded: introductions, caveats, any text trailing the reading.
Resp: 6:58
